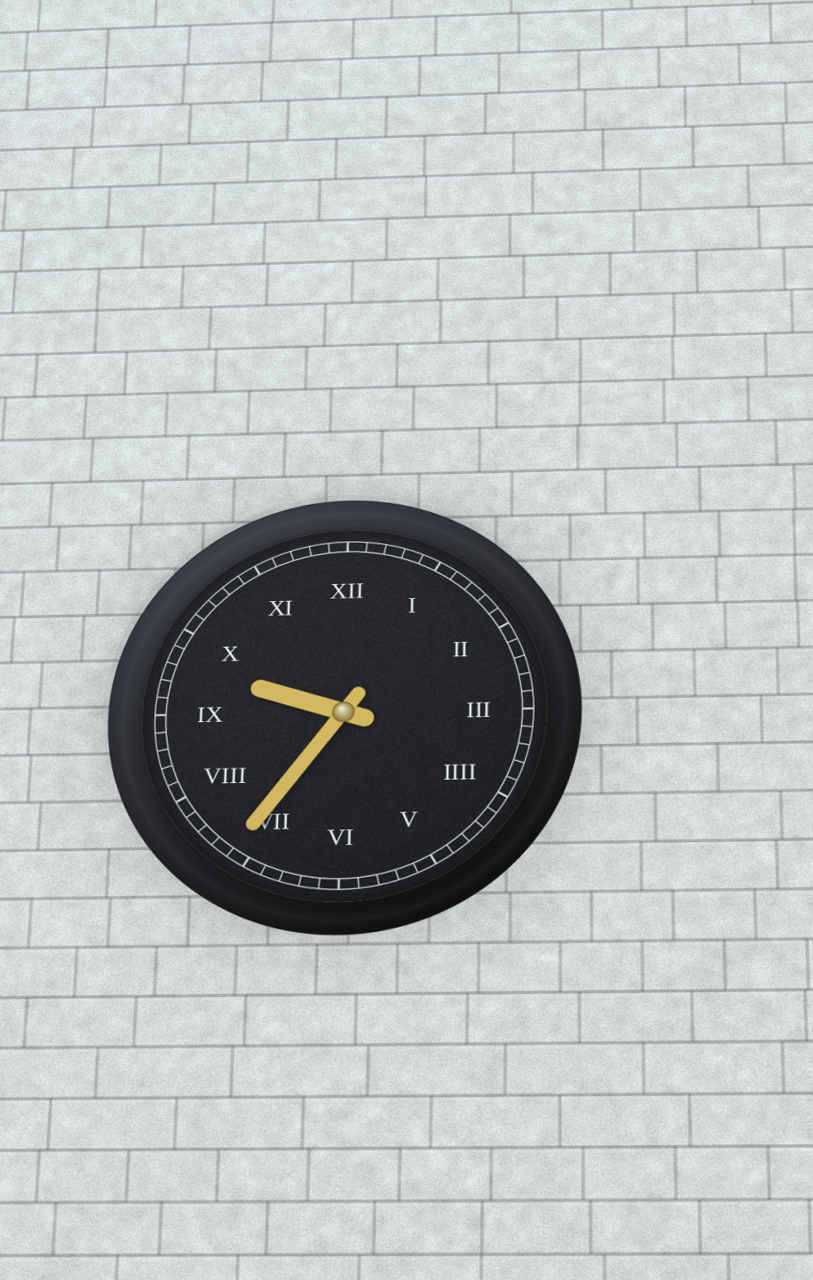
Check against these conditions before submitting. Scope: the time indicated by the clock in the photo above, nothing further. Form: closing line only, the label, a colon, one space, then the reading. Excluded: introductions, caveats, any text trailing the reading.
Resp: 9:36
